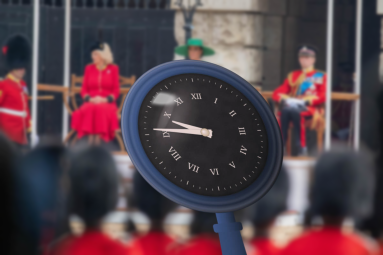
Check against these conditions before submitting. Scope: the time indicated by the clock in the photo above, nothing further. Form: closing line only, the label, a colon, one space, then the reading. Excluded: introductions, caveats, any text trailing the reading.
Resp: 9:46
